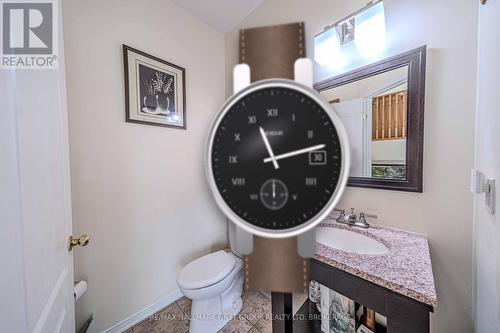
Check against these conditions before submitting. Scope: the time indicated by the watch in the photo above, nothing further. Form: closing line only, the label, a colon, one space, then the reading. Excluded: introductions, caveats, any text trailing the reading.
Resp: 11:13
